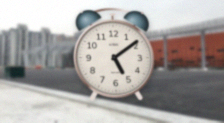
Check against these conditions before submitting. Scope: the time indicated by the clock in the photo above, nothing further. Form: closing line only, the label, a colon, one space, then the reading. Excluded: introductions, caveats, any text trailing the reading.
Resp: 5:09
